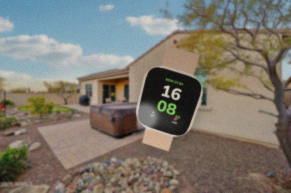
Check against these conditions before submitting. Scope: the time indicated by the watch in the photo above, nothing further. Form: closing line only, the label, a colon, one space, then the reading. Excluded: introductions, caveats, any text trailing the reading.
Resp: 16:08
